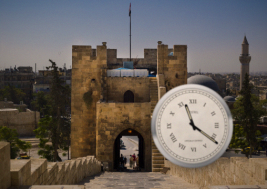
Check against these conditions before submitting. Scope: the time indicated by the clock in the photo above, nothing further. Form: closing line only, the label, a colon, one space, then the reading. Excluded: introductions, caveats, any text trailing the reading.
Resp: 11:21
